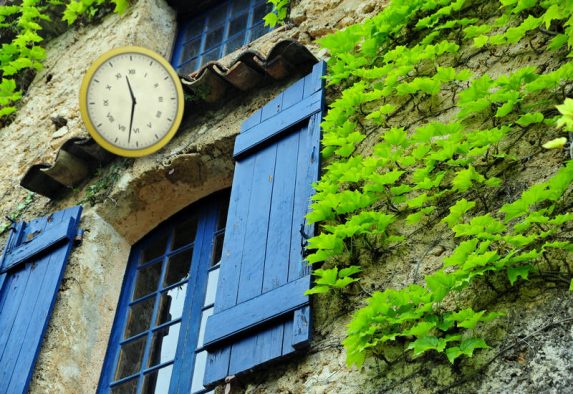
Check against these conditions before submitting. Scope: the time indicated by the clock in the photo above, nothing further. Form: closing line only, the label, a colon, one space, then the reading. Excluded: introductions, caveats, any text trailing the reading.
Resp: 11:32
